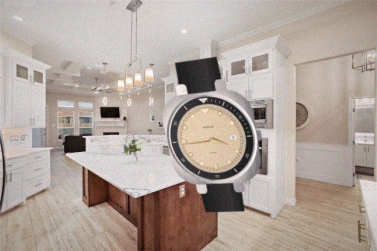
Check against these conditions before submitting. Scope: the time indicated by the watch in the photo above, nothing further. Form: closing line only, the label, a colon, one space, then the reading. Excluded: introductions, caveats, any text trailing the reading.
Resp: 3:44
